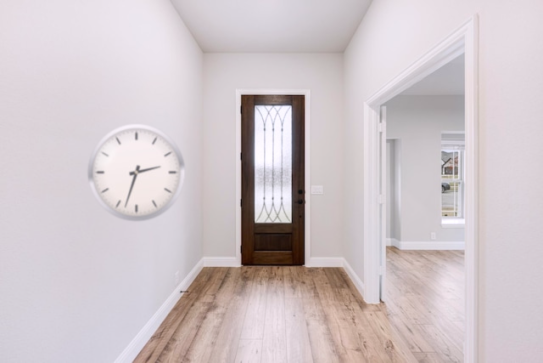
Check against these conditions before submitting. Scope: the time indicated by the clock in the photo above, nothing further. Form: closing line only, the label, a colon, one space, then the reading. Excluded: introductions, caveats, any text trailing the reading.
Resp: 2:33
